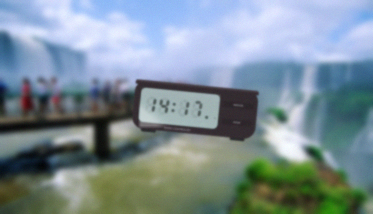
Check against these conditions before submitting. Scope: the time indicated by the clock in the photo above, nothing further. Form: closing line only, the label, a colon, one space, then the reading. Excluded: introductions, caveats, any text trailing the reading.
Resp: 14:17
